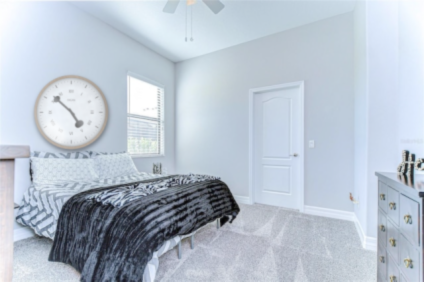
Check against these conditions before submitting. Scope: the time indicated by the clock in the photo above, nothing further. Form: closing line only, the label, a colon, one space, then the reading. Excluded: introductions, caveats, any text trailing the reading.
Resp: 4:52
